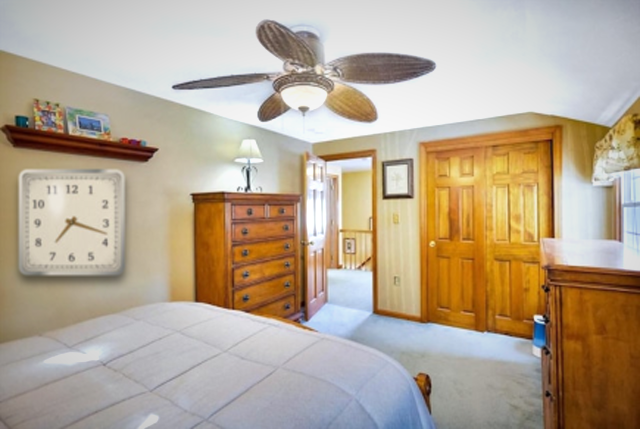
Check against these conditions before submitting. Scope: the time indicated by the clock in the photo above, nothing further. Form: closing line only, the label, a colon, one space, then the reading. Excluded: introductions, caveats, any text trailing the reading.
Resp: 7:18
